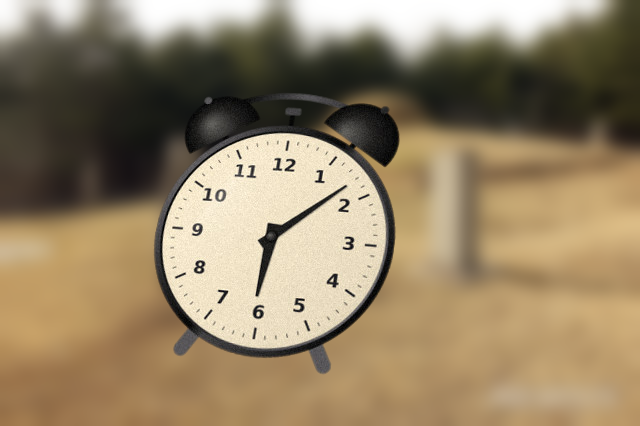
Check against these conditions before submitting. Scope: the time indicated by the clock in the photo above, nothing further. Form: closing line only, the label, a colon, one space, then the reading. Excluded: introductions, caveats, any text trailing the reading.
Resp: 6:08
